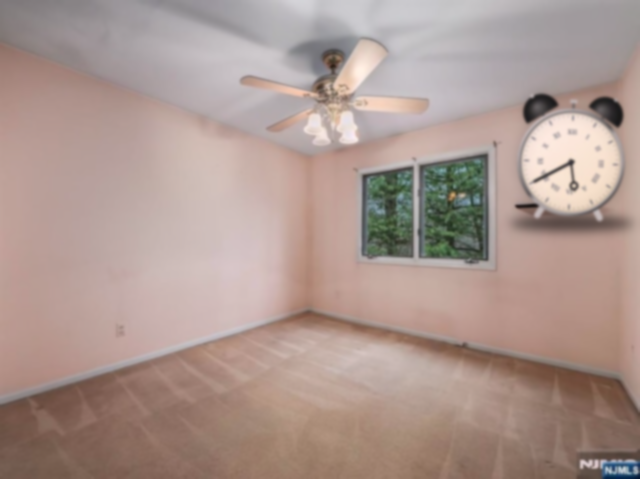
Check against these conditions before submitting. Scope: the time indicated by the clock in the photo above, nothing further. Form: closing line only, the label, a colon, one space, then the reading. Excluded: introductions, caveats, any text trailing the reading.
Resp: 5:40
